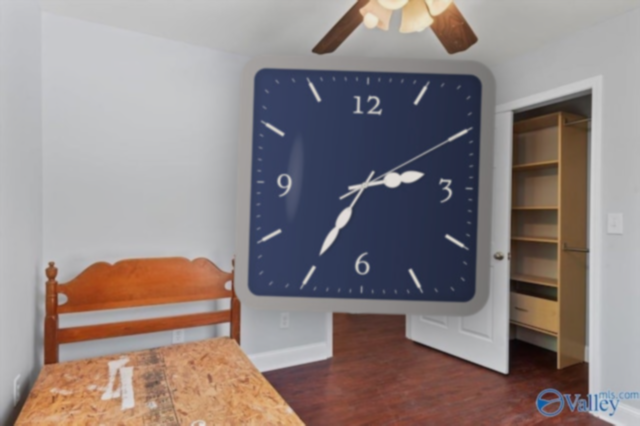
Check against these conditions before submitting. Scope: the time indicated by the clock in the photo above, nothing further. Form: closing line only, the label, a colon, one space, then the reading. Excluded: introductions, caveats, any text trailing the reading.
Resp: 2:35:10
